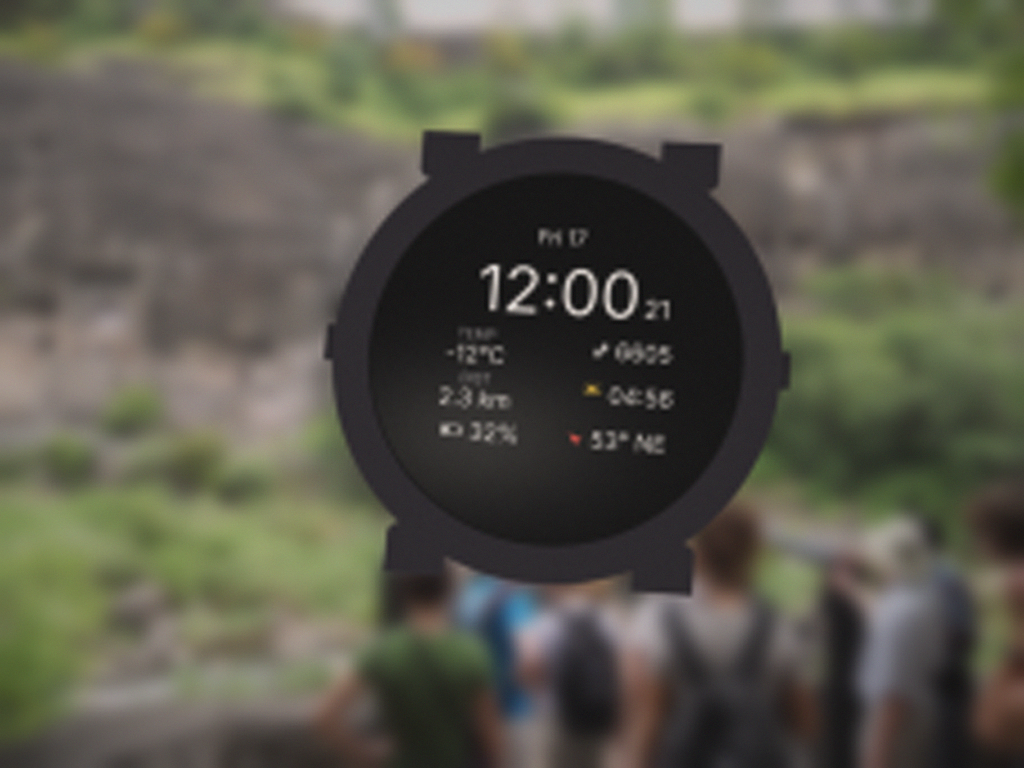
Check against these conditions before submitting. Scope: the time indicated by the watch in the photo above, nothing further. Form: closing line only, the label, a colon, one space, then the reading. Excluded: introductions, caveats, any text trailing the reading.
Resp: 12:00
